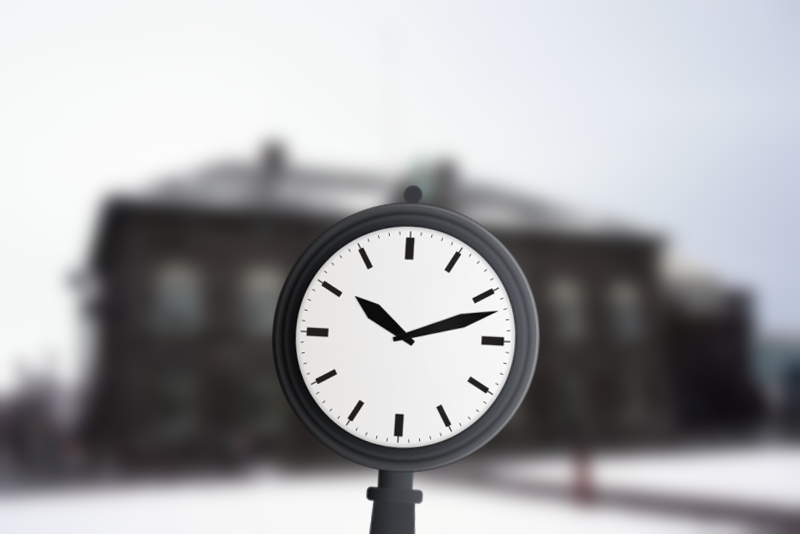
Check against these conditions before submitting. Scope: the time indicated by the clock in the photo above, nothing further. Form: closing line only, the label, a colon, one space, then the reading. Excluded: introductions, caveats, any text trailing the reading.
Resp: 10:12
